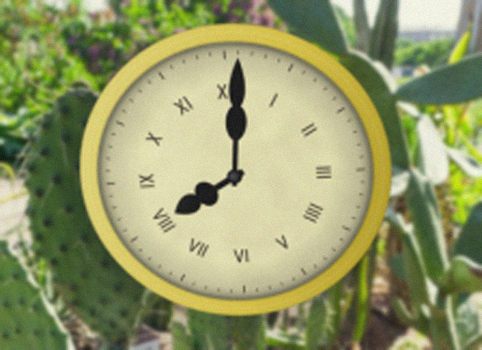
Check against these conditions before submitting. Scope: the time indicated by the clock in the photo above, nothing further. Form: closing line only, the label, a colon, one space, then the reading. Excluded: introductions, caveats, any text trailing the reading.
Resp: 8:01
